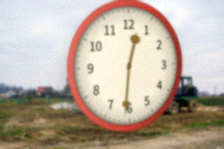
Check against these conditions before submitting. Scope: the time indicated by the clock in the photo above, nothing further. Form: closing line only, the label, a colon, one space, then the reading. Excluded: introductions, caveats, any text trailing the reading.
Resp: 12:31
